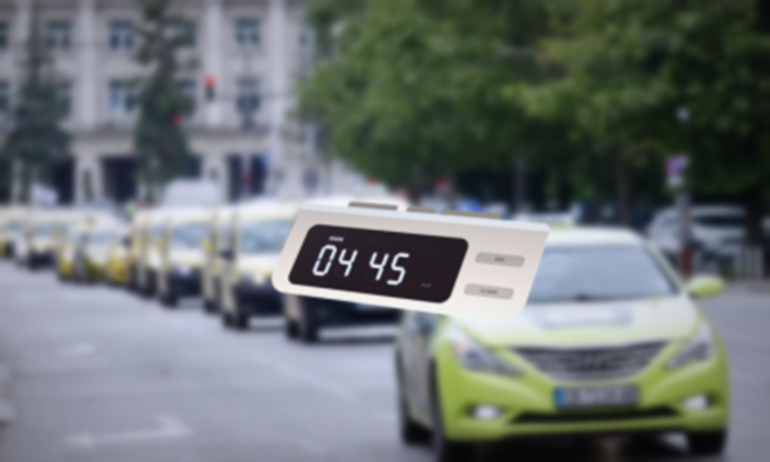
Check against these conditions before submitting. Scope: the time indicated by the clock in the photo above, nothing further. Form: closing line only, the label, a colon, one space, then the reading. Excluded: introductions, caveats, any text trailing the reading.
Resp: 4:45
